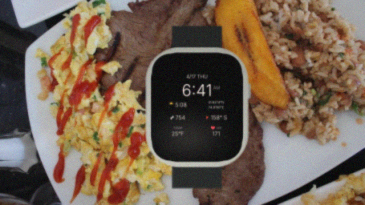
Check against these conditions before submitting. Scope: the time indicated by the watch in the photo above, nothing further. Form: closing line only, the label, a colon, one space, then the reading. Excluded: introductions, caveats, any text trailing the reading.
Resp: 6:41
